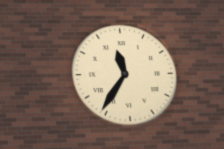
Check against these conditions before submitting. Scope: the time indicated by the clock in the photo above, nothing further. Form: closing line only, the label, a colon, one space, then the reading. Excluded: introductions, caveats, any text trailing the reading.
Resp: 11:36
